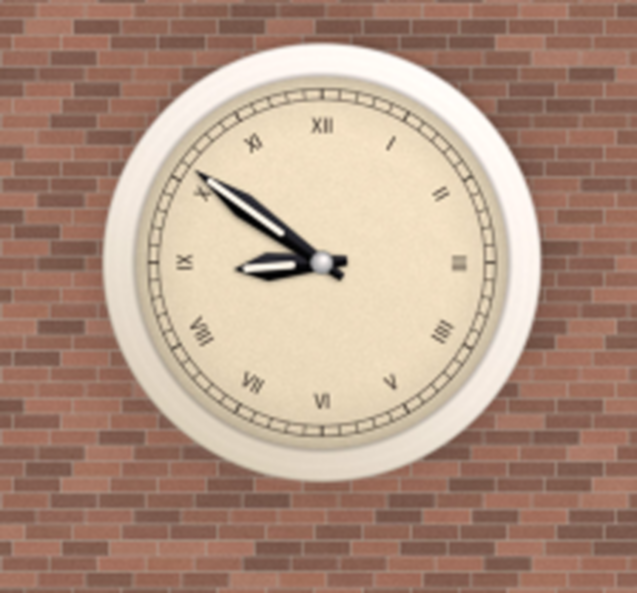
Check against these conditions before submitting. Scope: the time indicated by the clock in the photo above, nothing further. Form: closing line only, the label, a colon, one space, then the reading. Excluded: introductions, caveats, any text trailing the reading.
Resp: 8:51
